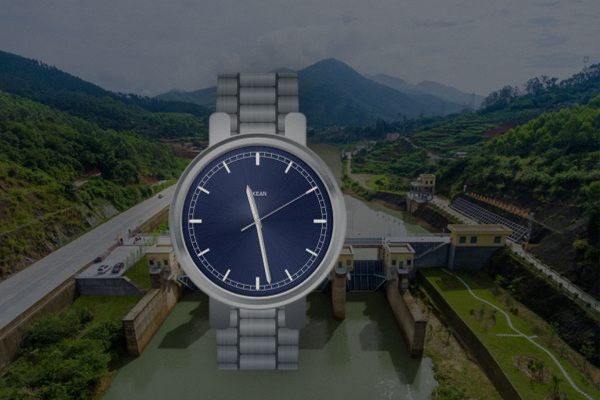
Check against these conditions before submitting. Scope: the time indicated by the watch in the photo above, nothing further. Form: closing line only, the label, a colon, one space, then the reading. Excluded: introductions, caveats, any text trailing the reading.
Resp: 11:28:10
